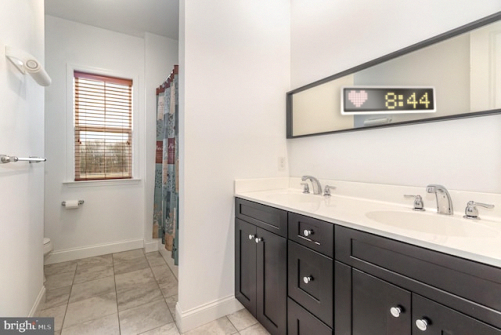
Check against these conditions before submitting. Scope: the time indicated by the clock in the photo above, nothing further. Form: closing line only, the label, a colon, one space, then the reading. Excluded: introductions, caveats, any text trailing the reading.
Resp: 8:44
